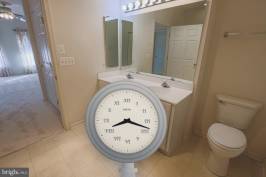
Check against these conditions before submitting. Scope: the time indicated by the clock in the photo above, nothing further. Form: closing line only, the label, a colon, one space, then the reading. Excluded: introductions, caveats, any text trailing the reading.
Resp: 8:18
